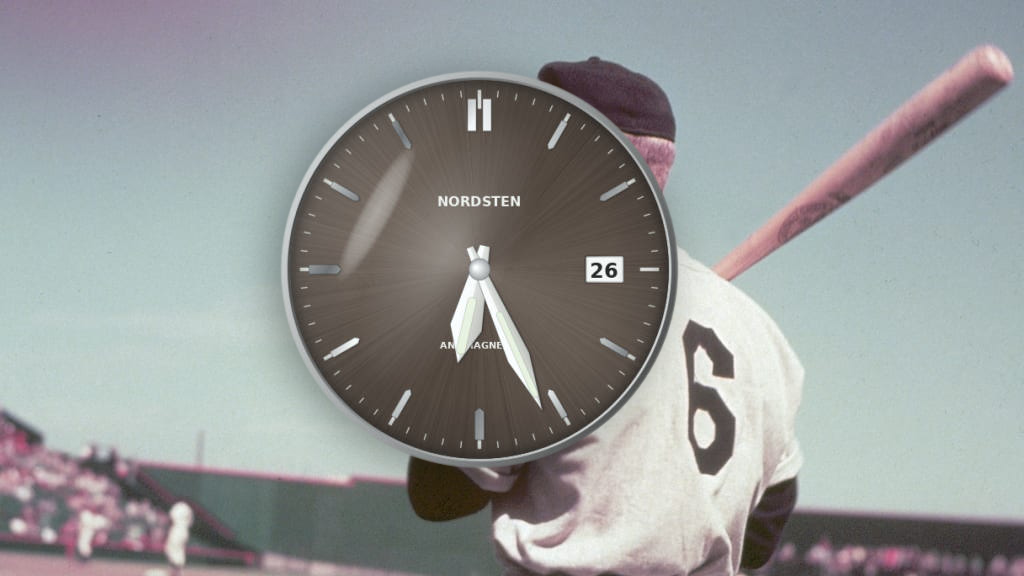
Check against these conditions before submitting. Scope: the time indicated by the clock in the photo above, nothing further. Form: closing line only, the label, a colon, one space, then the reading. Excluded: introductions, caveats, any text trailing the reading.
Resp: 6:26
